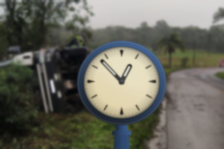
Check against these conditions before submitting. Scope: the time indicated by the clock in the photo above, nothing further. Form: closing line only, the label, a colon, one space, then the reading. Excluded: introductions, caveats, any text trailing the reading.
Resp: 12:53
